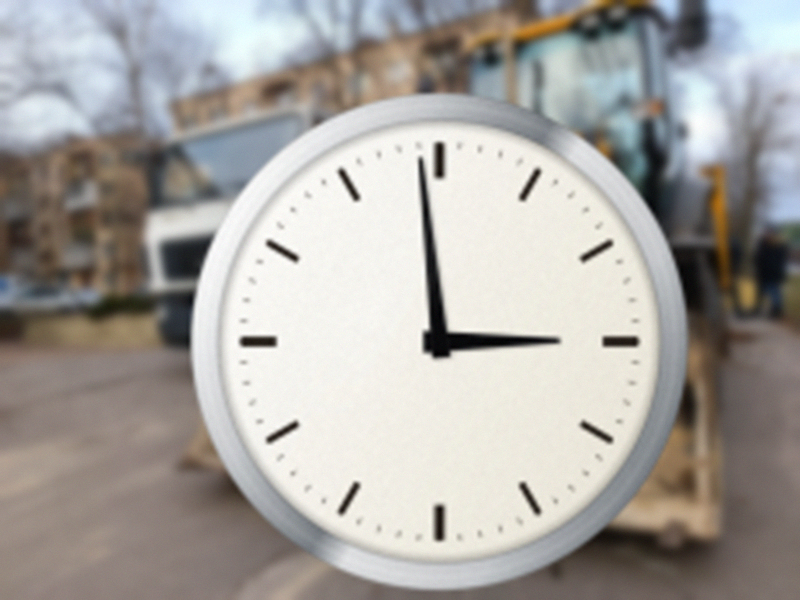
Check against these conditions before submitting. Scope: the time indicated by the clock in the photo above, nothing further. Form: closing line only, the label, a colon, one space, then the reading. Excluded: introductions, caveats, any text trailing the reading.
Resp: 2:59
